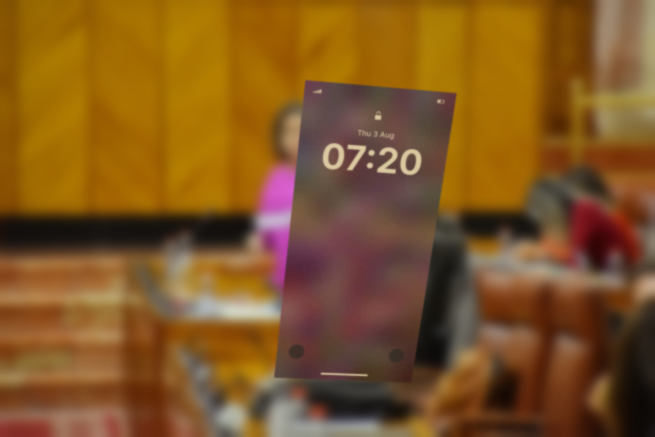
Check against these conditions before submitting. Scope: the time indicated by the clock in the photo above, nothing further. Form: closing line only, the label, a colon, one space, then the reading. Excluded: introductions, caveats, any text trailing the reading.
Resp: 7:20
